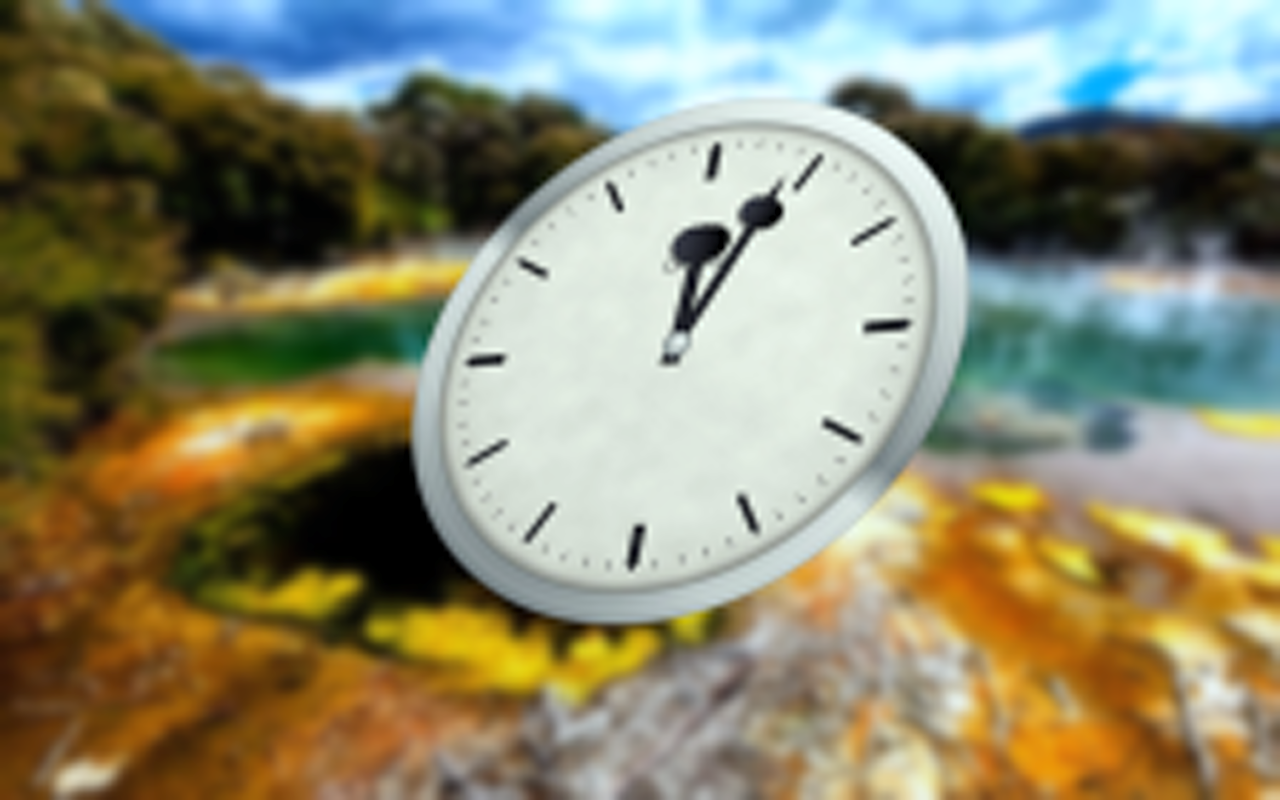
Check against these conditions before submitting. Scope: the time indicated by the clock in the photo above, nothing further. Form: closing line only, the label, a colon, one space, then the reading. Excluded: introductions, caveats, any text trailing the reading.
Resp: 12:04
